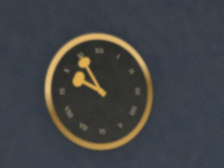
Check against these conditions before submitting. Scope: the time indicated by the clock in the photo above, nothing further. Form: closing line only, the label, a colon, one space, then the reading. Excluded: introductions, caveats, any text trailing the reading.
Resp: 9:55
